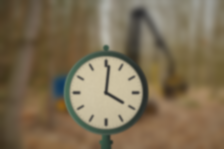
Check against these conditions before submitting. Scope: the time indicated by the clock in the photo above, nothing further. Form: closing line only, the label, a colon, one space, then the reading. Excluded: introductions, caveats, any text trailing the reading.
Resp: 4:01
